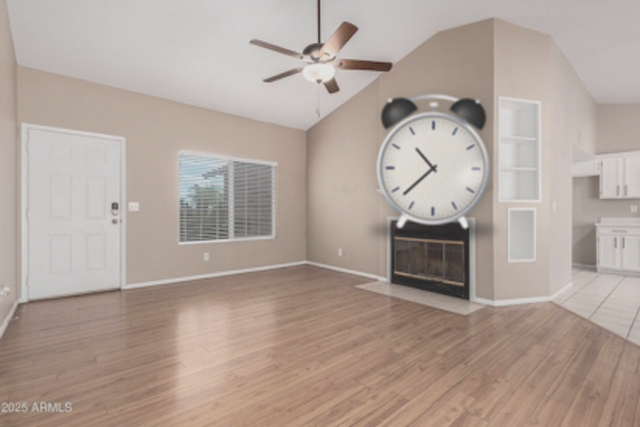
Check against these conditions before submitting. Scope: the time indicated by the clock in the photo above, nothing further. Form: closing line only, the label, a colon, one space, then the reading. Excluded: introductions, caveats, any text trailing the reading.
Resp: 10:38
